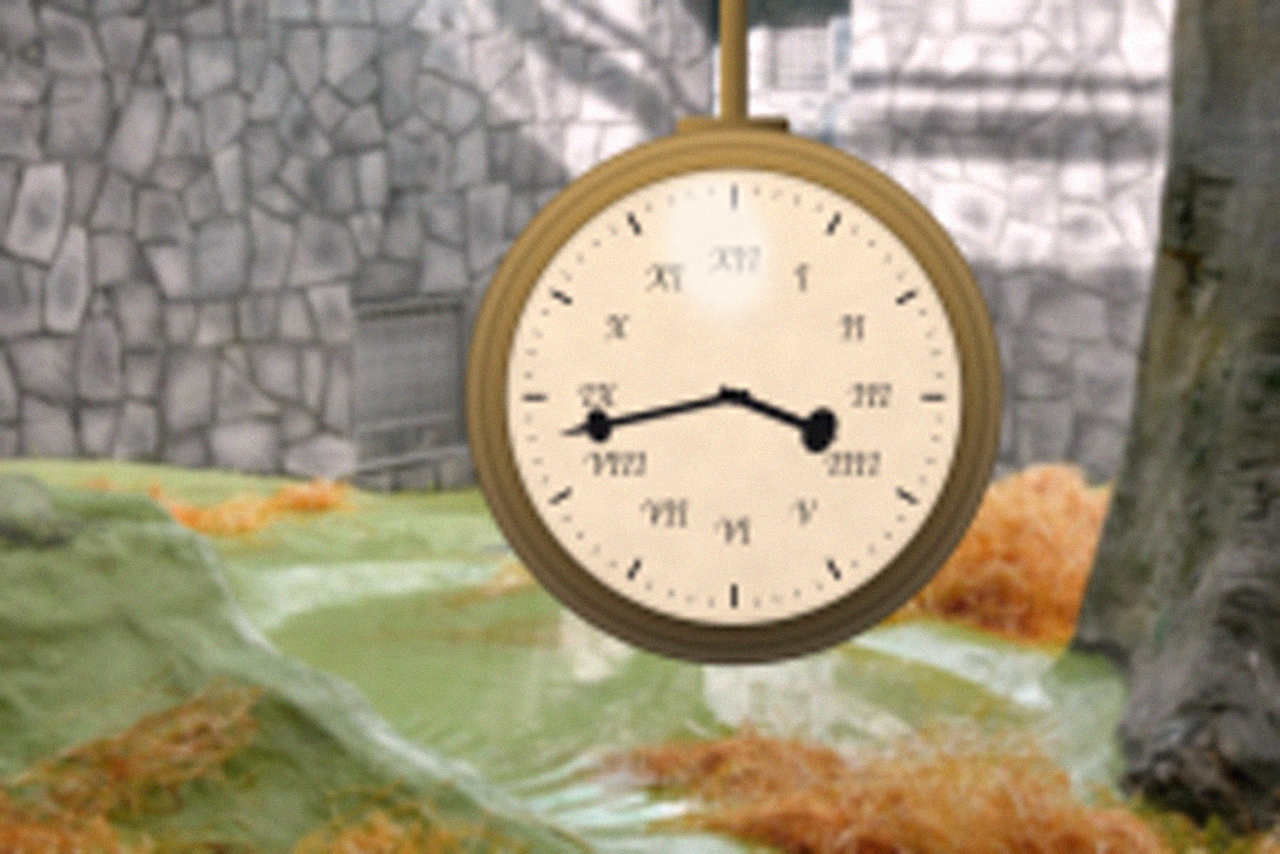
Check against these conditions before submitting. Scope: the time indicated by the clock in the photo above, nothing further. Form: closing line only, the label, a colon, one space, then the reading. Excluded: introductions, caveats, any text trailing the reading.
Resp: 3:43
